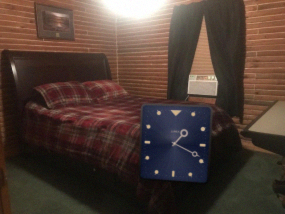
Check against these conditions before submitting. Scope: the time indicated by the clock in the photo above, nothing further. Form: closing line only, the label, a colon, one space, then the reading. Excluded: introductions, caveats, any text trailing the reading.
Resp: 1:19
